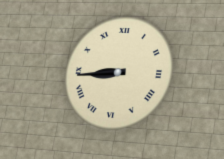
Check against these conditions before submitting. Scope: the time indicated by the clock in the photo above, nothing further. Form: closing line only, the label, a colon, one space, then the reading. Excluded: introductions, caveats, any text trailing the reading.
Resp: 8:44
